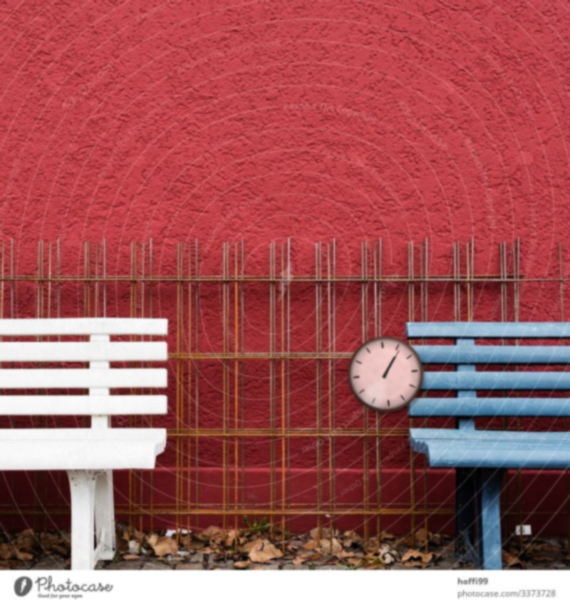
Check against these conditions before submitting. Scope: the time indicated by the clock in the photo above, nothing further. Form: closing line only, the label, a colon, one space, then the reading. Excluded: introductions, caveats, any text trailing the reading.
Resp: 1:06
